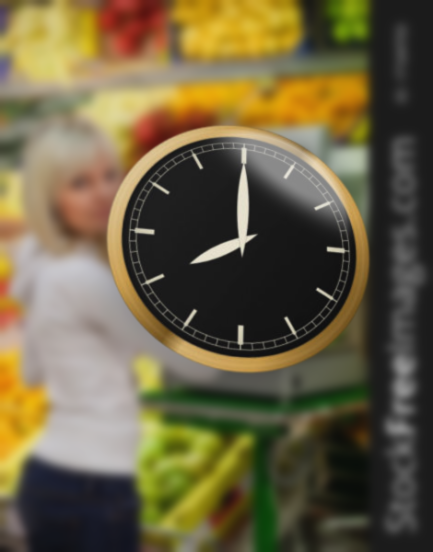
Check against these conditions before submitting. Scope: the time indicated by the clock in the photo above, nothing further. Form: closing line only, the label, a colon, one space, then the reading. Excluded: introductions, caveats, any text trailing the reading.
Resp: 8:00
